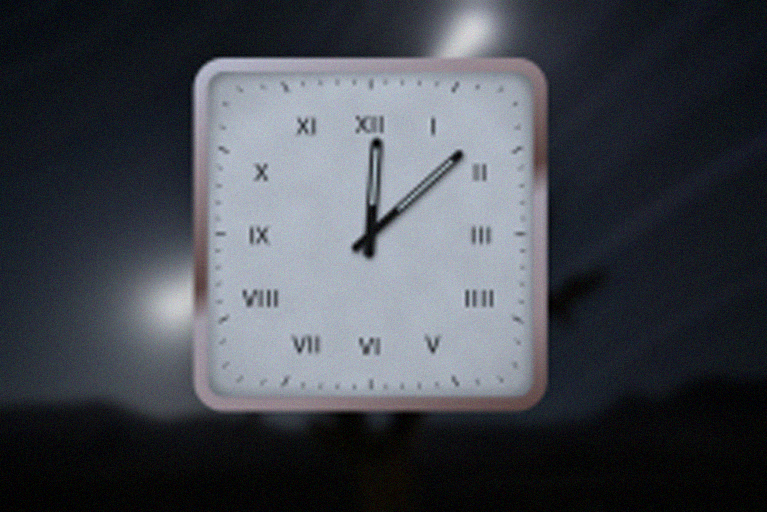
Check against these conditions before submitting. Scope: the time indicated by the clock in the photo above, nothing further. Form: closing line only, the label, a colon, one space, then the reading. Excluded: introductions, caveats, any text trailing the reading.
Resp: 12:08
